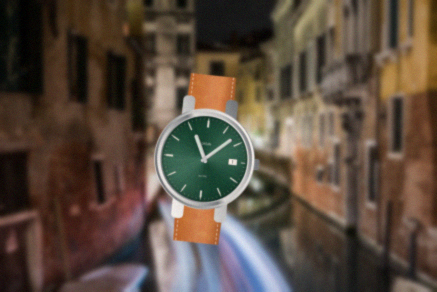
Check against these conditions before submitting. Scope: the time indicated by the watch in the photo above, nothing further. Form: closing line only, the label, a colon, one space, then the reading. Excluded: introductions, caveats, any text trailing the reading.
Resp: 11:08
